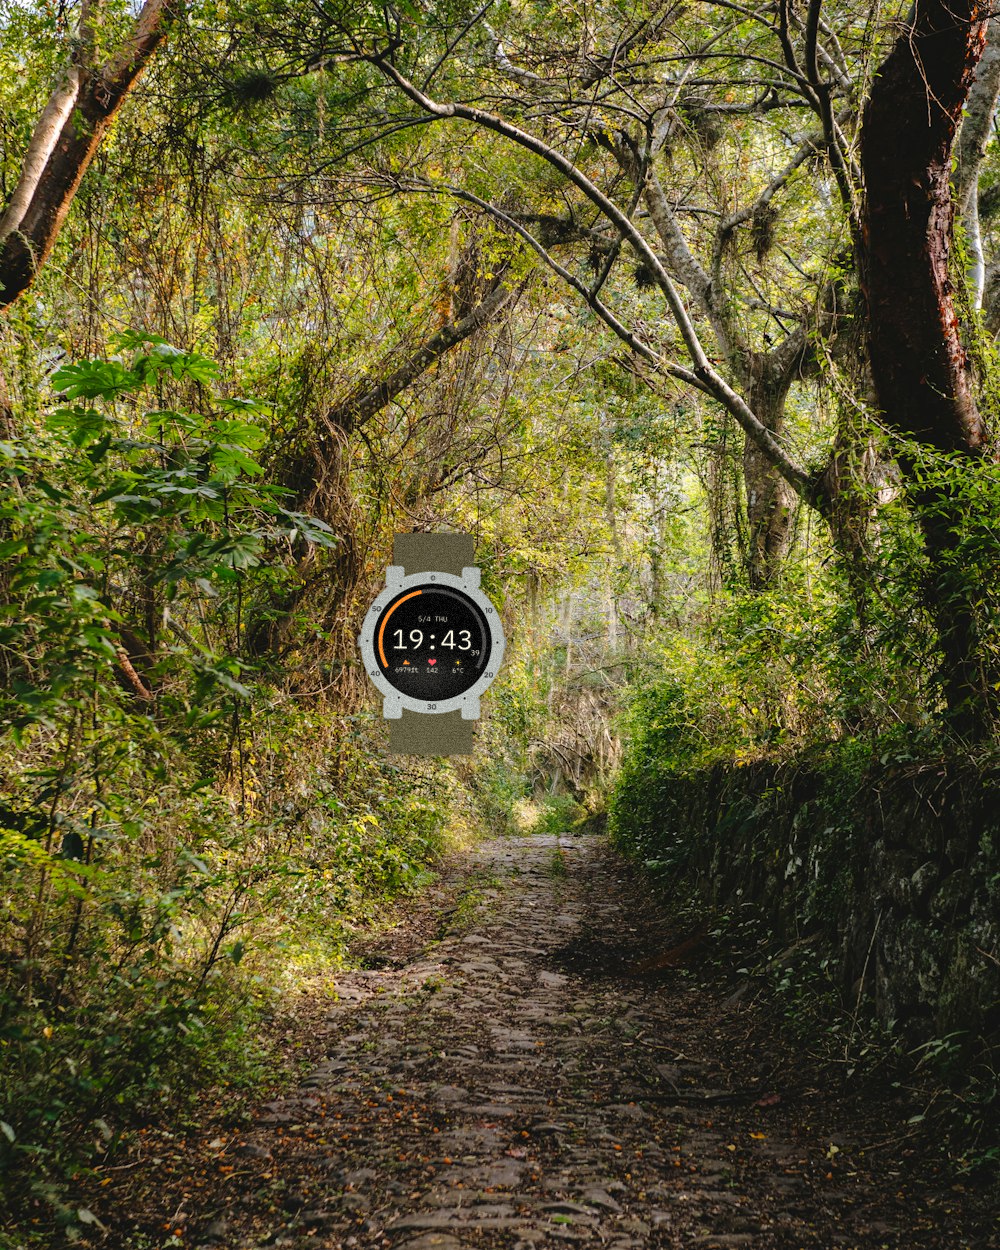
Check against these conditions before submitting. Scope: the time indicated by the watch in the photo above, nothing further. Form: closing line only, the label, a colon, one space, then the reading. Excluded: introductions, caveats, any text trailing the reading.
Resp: 19:43
